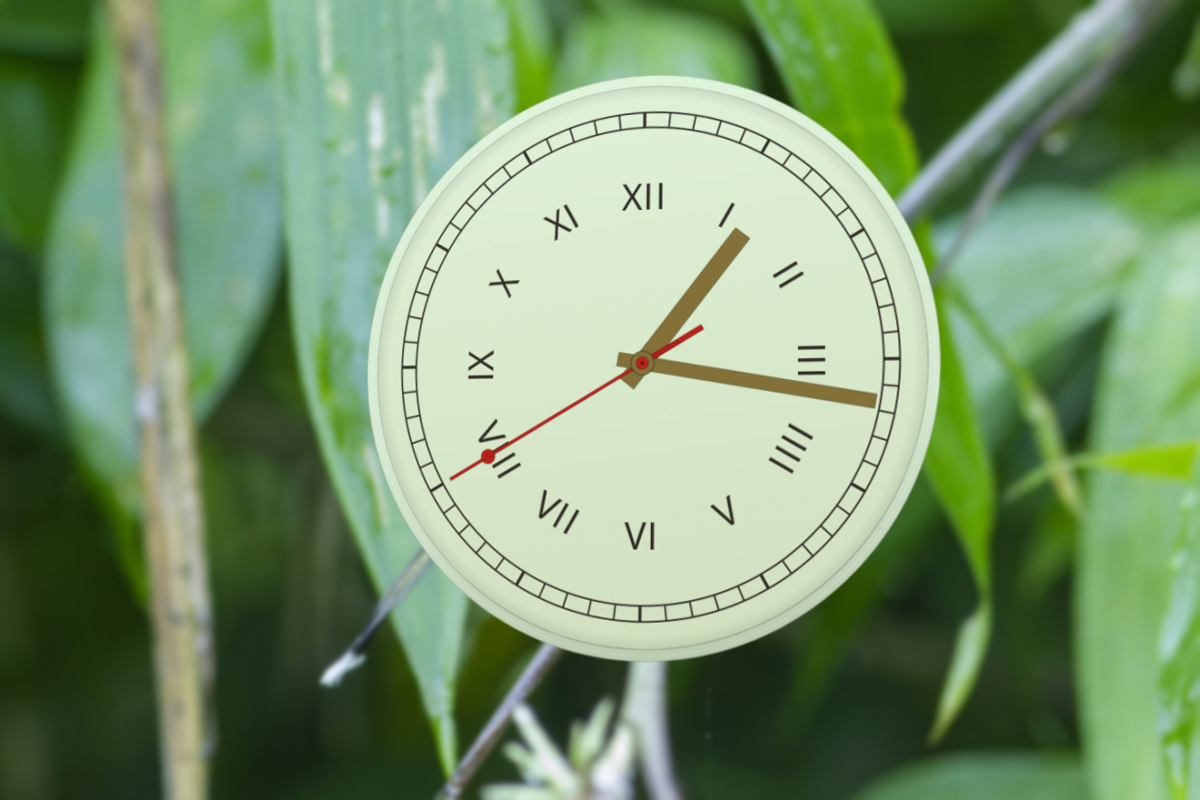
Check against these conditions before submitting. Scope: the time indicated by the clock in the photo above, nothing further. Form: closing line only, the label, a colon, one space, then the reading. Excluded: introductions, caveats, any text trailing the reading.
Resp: 1:16:40
